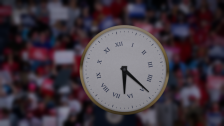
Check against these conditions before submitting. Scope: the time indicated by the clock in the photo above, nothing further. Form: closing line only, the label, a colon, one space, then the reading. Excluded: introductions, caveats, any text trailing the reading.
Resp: 6:24
